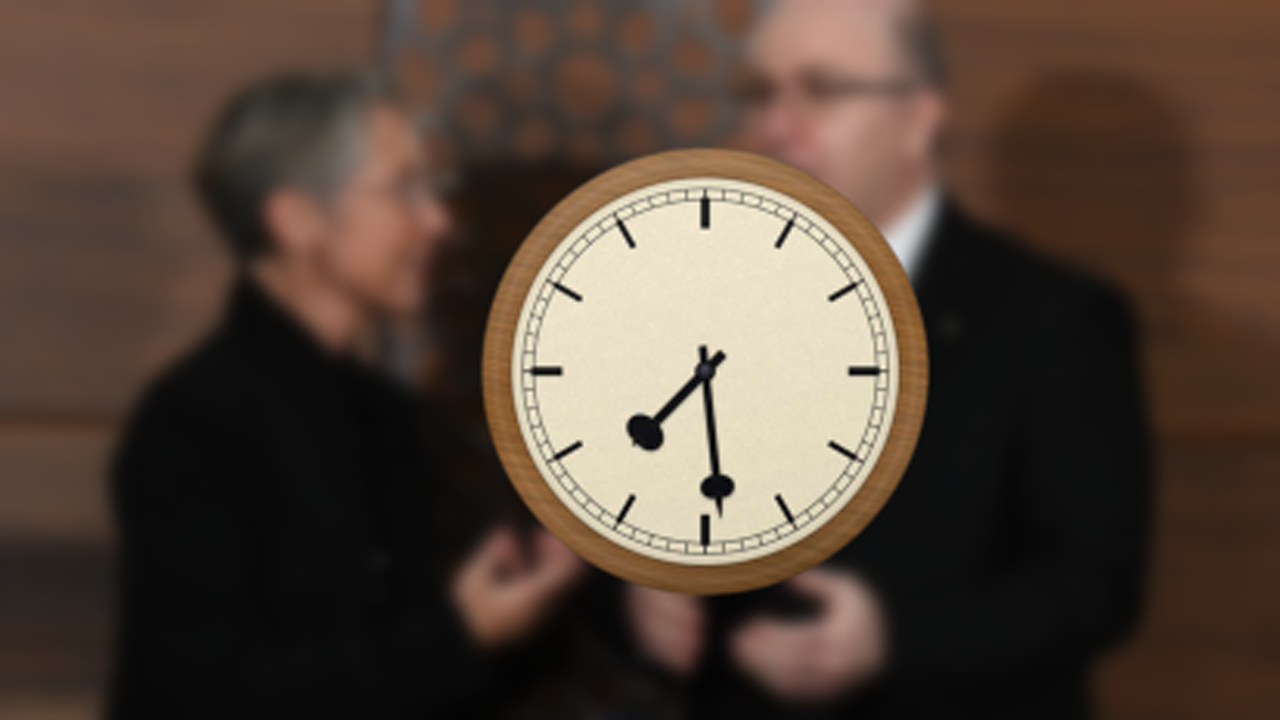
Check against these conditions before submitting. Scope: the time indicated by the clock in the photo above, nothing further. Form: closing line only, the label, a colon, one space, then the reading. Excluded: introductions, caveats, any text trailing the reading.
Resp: 7:29
